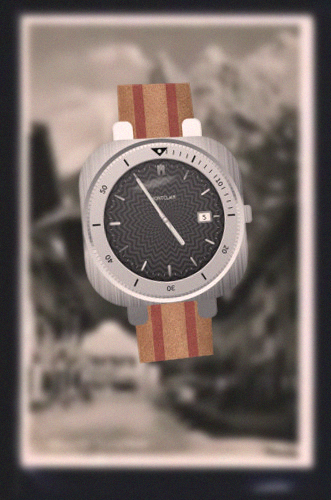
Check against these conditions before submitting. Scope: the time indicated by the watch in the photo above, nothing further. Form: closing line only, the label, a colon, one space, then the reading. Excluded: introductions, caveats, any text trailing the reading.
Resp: 4:55
